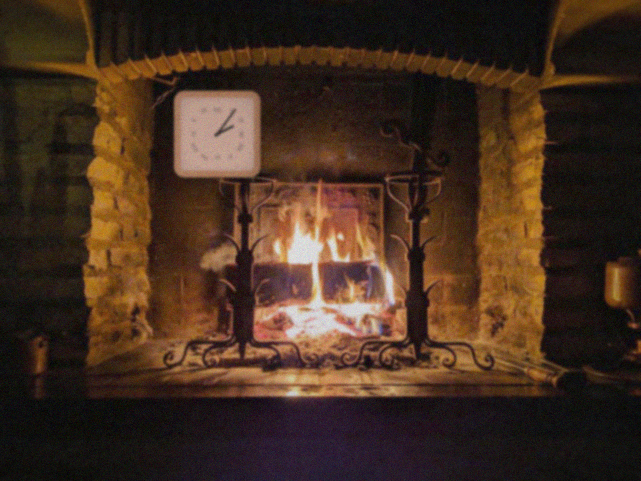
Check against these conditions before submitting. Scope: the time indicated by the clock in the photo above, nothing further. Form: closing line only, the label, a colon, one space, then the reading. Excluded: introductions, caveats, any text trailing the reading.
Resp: 2:06
